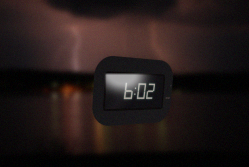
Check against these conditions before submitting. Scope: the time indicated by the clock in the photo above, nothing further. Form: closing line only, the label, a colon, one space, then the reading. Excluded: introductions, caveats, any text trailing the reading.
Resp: 6:02
